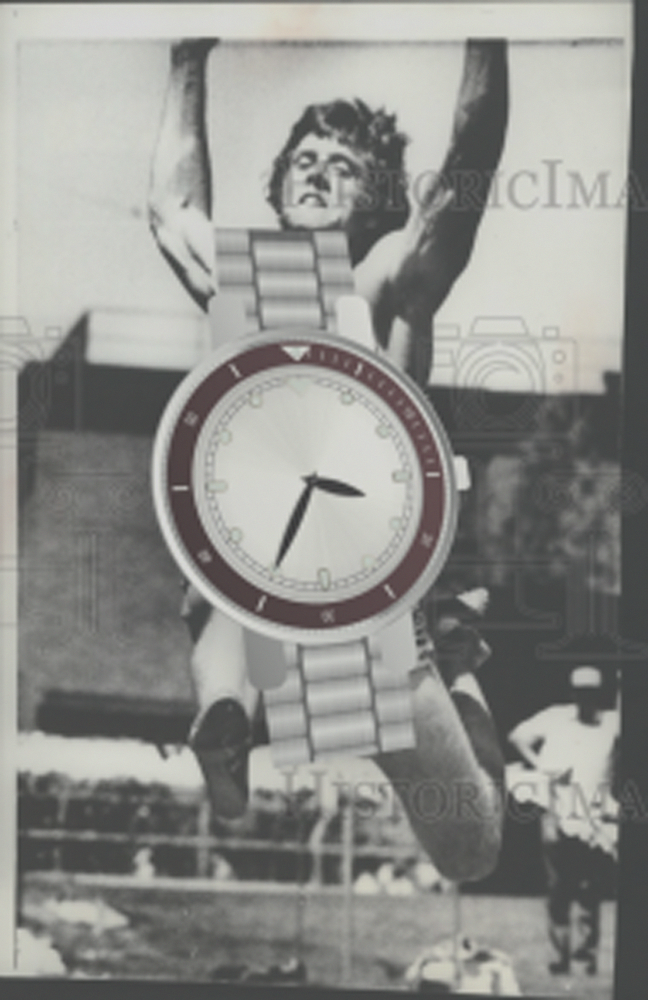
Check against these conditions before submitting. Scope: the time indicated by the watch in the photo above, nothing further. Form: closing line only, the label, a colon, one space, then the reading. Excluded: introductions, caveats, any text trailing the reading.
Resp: 3:35
